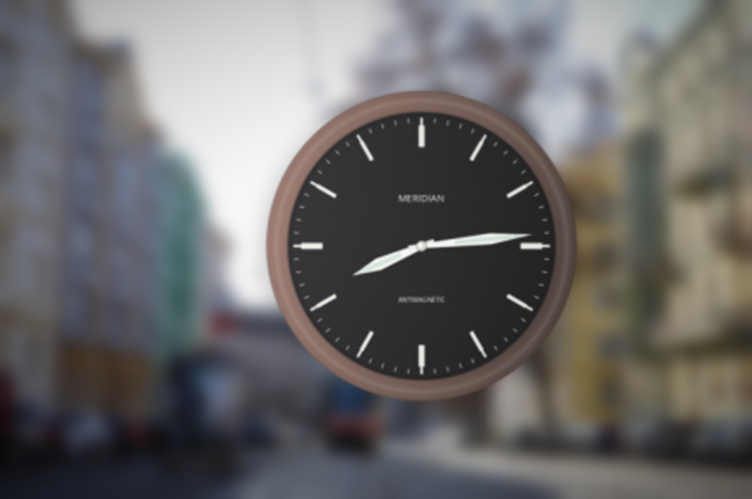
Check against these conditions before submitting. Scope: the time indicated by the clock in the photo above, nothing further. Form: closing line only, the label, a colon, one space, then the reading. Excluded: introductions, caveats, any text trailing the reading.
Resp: 8:14
